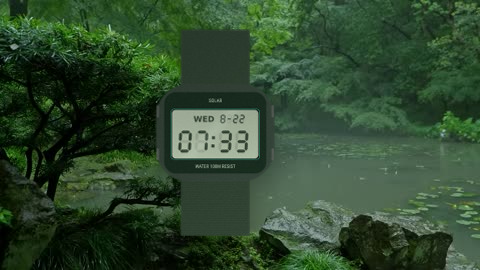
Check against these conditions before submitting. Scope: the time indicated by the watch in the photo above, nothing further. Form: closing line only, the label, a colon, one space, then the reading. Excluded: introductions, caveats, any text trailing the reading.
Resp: 7:33
